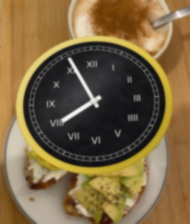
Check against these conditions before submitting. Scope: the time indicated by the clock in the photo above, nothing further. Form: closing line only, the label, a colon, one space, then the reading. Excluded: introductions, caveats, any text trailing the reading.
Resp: 7:56
